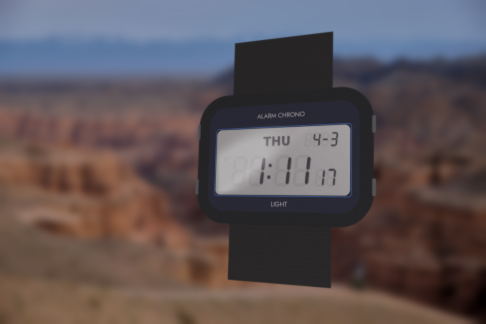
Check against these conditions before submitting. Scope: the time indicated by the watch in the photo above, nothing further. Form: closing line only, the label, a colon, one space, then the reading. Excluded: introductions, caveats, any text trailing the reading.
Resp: 1:11:17
